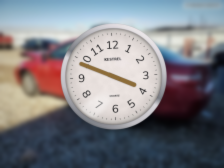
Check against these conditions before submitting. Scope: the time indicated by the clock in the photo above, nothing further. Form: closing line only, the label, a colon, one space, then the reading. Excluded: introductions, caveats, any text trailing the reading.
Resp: 3:49
